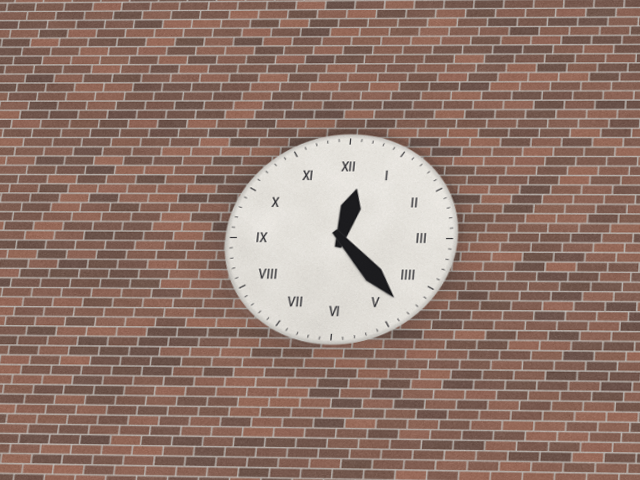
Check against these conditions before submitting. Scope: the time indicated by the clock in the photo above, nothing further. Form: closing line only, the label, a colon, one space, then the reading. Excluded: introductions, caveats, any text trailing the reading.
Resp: 12:23
